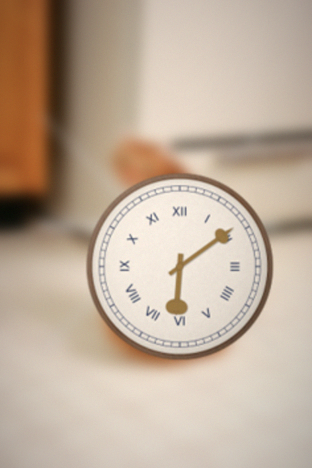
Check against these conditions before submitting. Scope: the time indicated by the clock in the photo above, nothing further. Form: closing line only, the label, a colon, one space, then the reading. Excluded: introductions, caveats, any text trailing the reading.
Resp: 6:09
